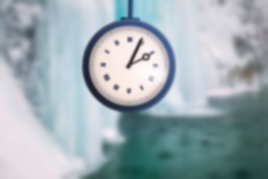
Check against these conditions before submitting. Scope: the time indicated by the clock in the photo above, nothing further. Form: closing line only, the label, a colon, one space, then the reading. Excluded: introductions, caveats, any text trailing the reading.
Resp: 2:04
